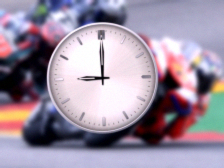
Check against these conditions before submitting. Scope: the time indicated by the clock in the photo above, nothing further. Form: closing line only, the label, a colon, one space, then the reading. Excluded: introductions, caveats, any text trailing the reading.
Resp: 9:00
